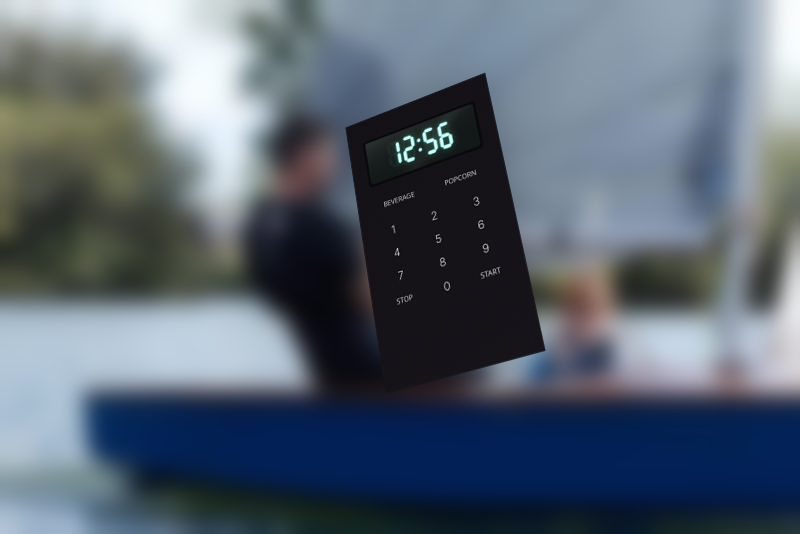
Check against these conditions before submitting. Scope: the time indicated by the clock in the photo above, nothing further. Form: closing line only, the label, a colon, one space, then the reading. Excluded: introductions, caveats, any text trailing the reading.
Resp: 12:56
